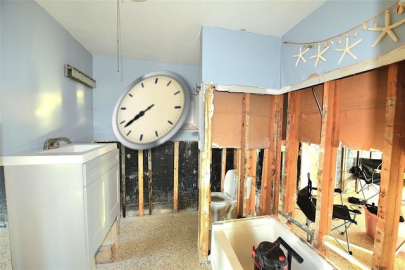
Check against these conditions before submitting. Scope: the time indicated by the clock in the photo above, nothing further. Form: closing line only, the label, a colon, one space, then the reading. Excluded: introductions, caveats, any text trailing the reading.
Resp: 7:38
